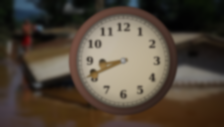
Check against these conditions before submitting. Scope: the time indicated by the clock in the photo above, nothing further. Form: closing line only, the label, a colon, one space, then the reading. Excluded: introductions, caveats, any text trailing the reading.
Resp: 8:41
